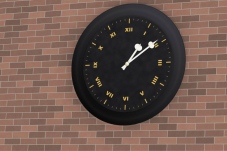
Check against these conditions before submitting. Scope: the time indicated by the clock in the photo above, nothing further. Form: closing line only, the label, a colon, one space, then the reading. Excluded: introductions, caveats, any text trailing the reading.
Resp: 1:09
